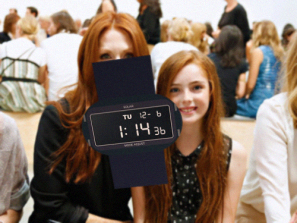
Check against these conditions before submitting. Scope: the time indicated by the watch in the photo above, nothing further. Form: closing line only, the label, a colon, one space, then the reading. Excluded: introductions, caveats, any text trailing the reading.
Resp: 1:14:36
